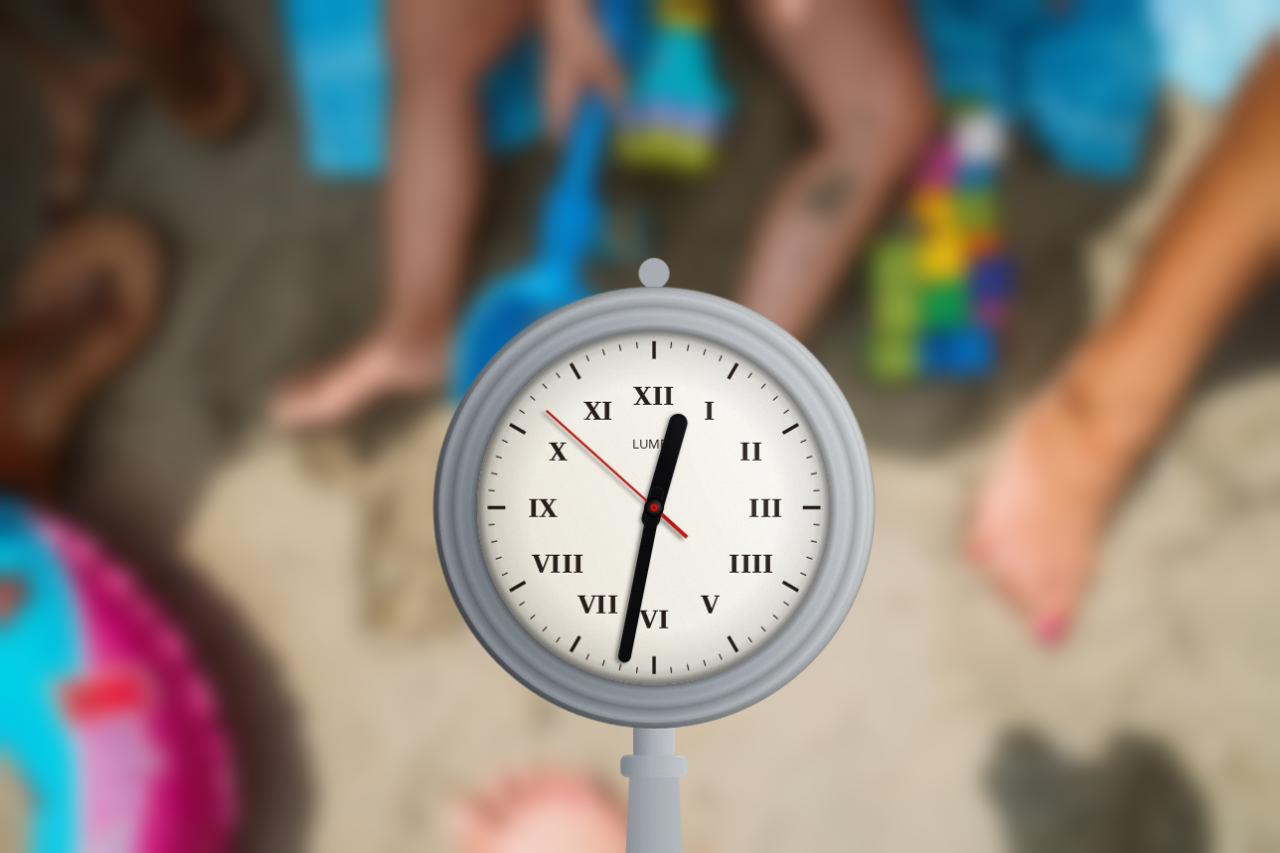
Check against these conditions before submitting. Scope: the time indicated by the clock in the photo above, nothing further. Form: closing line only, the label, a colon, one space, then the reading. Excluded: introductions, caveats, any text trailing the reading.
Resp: 12:31:52
